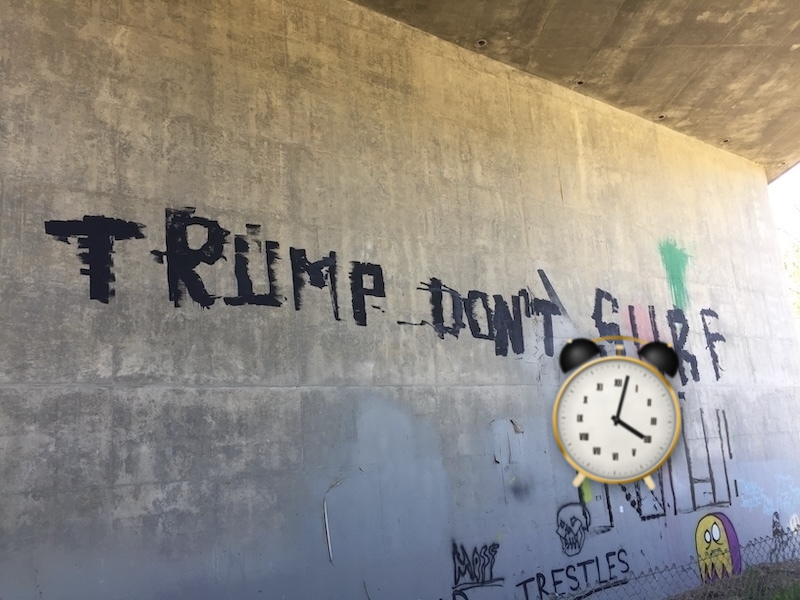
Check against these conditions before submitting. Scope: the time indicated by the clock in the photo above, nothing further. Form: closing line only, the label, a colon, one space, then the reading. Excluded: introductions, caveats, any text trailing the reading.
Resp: 4:02
